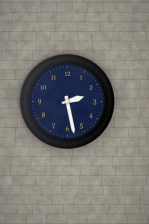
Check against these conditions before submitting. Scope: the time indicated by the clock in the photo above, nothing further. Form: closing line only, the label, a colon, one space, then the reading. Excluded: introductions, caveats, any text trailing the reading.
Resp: 2:28
